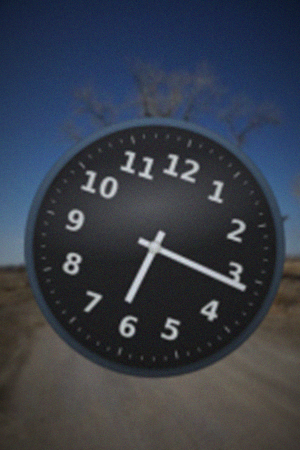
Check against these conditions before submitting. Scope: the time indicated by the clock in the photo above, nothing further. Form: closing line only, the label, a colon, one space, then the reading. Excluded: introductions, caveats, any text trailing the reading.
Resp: 6:16
